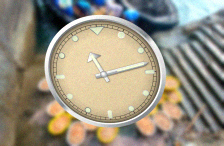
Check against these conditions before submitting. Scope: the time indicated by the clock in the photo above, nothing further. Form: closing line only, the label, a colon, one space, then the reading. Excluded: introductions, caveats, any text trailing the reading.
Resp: 11:13
